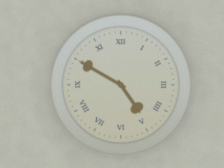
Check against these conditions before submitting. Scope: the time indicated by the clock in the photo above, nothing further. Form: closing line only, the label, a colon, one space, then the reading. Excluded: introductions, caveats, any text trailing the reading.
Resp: 4:50
